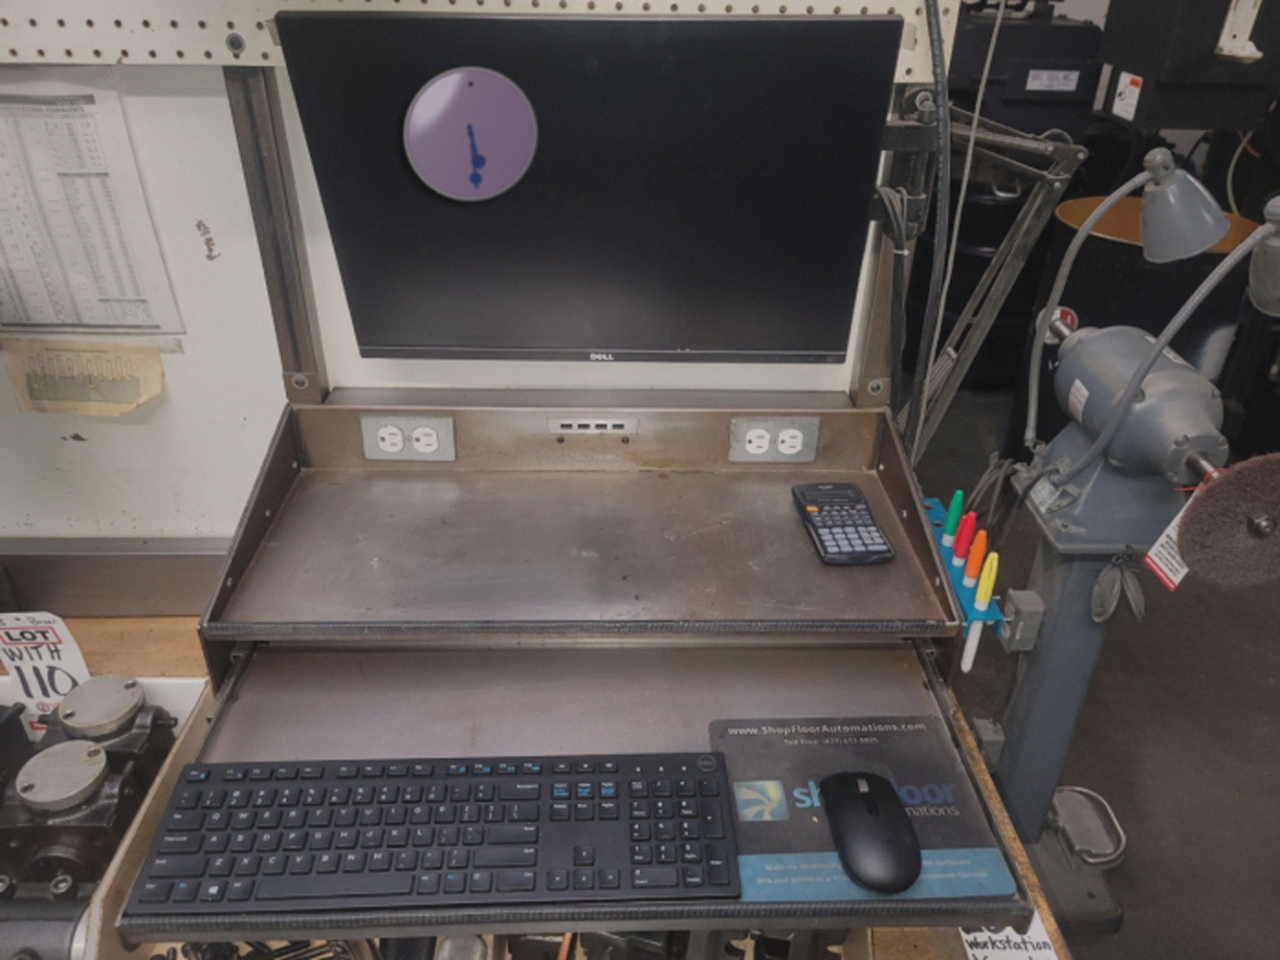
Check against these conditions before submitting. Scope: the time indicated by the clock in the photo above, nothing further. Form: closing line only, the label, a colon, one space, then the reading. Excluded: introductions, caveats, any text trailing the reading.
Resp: 5:29
